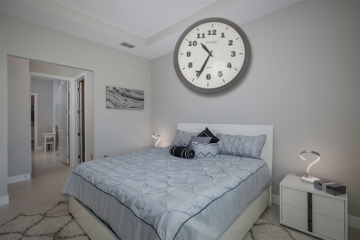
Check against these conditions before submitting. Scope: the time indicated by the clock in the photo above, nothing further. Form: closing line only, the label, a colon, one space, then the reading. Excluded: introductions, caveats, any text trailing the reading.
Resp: 10:34
